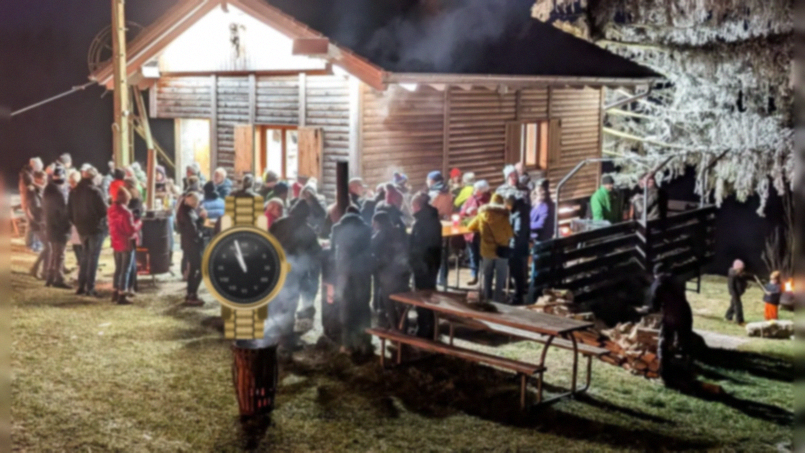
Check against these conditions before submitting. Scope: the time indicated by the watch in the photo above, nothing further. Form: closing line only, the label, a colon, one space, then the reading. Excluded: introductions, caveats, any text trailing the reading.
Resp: 10:57
